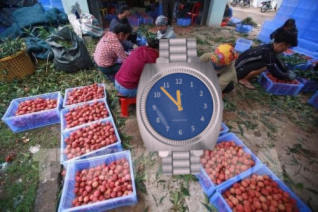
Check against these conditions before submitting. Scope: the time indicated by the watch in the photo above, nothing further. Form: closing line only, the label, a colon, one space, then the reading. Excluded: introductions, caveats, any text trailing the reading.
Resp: 11:53
